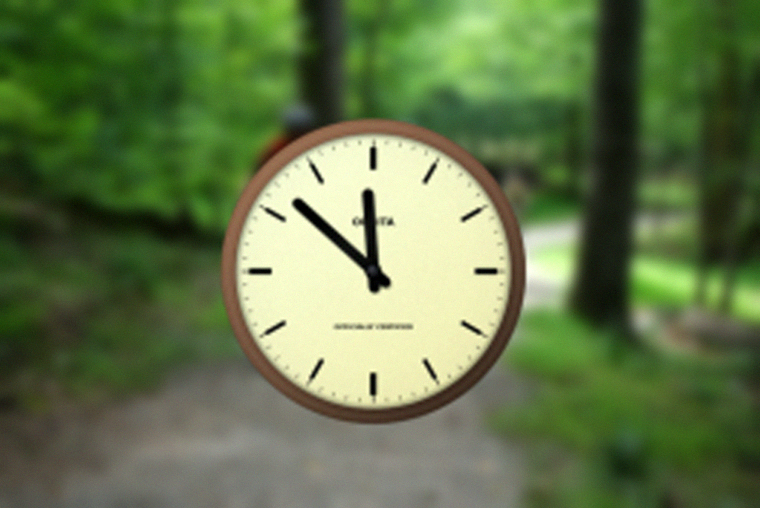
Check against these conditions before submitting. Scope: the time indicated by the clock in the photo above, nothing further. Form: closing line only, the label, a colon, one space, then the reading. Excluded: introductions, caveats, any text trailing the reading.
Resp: 11:52
